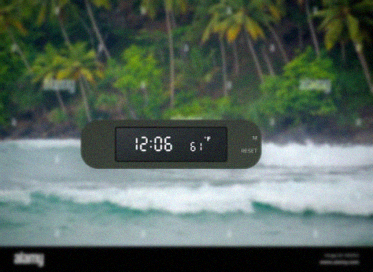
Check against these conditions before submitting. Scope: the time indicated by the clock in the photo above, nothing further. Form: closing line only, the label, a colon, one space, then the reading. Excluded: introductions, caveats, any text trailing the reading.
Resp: 12:06
